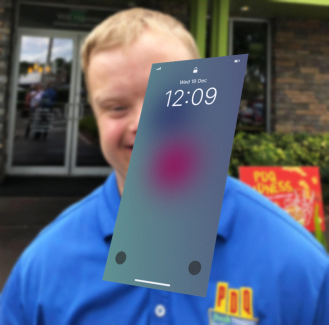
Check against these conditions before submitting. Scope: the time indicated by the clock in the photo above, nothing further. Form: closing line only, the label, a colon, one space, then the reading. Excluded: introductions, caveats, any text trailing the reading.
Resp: 12:09
